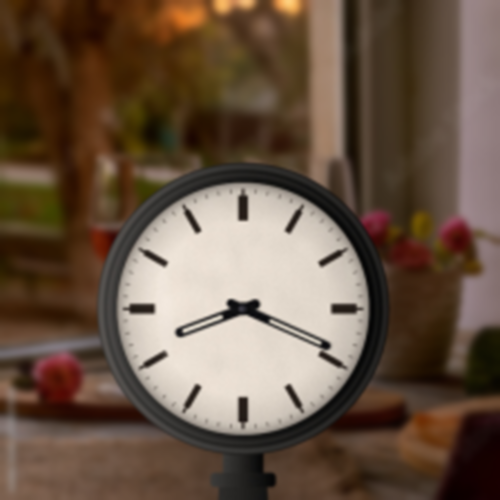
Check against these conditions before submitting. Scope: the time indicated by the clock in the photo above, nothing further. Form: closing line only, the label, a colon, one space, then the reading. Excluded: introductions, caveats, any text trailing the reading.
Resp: 8:19
